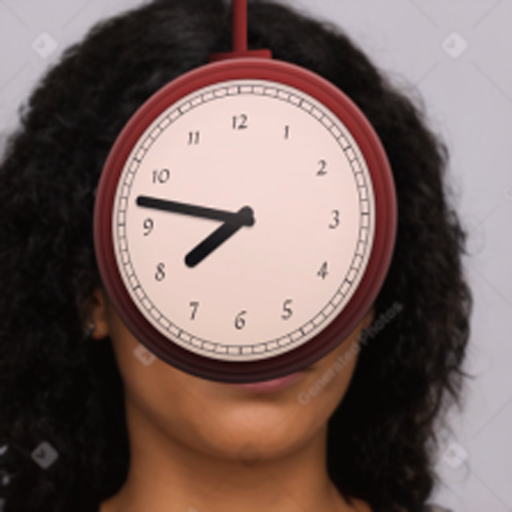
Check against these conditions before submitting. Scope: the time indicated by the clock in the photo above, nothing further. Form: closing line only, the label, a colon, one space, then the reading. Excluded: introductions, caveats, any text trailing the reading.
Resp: 7:47
